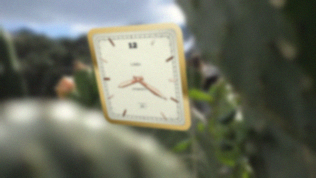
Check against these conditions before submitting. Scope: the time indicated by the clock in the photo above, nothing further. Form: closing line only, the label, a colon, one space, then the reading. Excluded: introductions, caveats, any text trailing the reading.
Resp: 8:21
